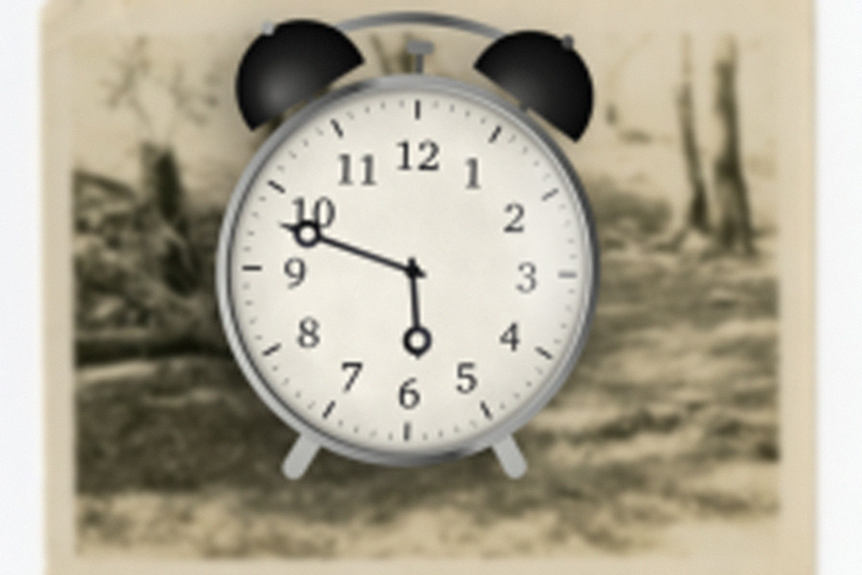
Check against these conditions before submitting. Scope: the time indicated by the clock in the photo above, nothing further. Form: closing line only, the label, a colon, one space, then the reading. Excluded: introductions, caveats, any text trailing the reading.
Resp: 5:48
